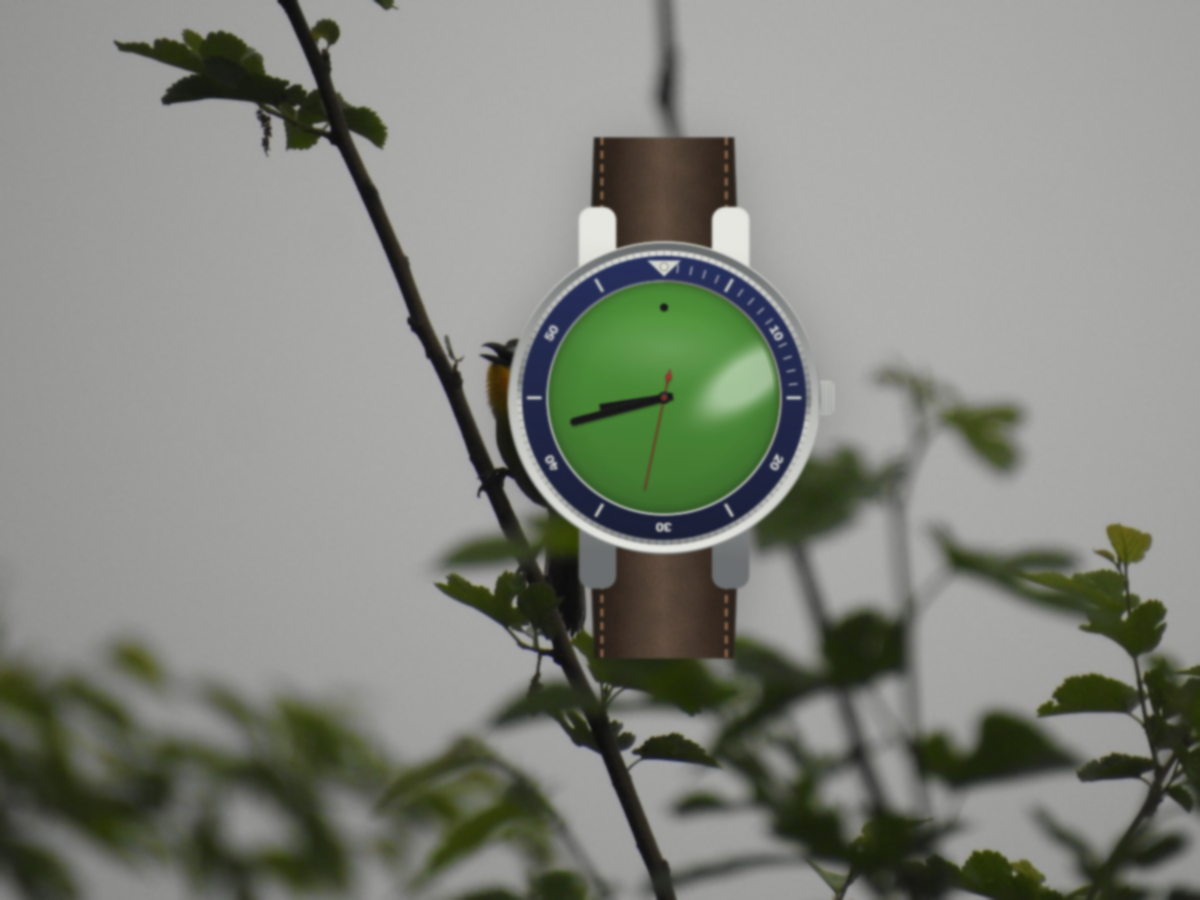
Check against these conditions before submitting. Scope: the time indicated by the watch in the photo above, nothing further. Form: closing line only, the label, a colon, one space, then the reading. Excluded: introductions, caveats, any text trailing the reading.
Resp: 8:42:32
